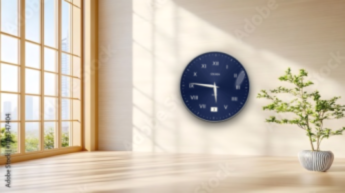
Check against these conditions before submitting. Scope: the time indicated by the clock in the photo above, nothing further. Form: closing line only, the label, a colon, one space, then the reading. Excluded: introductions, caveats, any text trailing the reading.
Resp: 5:46
